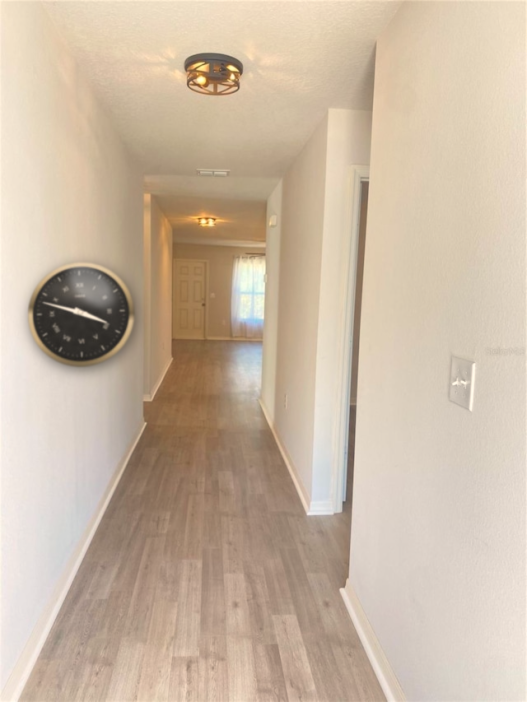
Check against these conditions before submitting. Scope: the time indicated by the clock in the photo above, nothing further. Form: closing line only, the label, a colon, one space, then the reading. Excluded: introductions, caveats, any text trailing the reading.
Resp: 3:48
